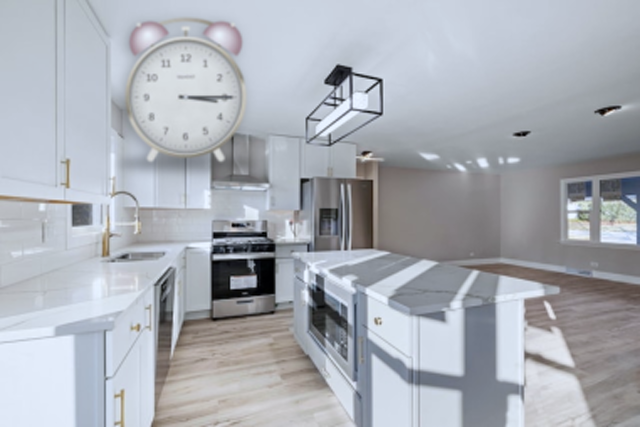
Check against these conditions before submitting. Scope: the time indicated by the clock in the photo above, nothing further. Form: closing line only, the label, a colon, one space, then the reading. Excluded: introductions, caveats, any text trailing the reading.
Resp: 3:15
